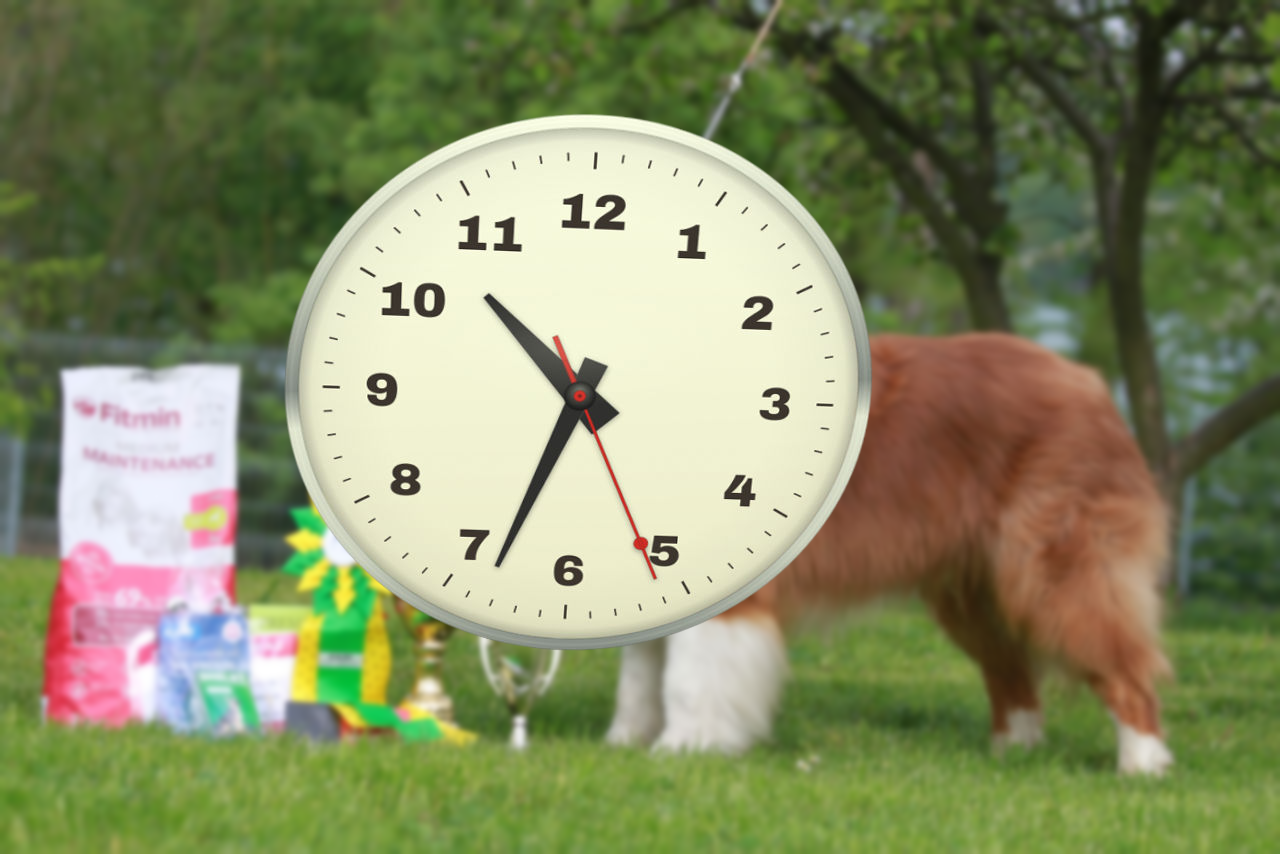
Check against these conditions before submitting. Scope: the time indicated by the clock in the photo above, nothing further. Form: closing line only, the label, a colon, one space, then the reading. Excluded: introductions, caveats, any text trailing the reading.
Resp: 10:33:26
